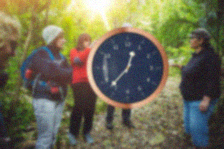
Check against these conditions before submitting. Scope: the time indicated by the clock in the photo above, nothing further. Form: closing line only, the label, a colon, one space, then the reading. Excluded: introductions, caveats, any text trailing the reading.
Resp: 12:37
